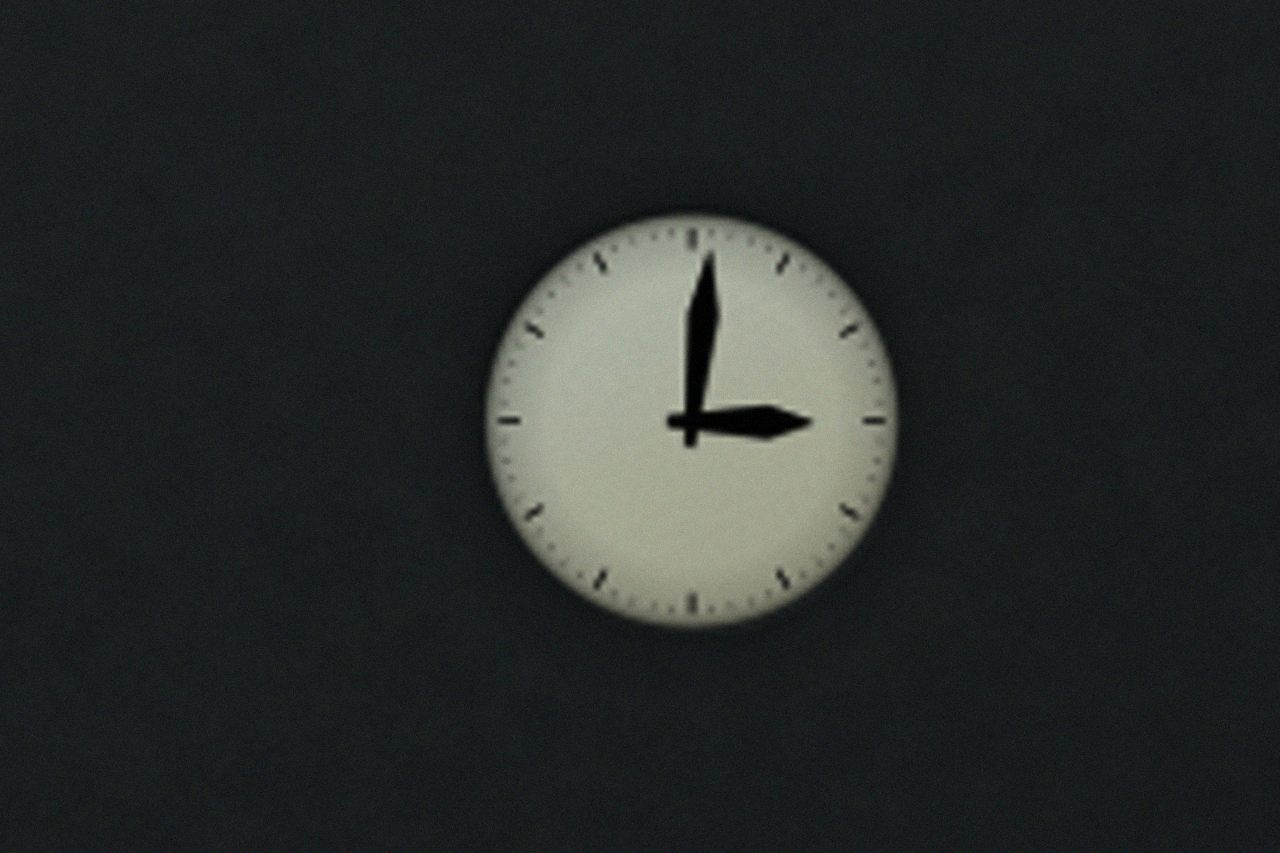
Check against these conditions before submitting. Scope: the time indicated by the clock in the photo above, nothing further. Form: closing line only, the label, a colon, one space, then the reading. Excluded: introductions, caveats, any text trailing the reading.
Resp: 3:01
